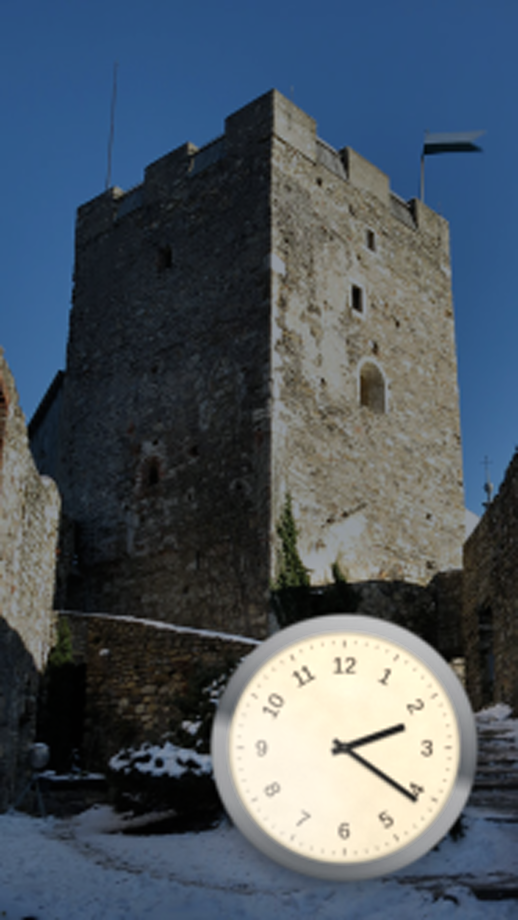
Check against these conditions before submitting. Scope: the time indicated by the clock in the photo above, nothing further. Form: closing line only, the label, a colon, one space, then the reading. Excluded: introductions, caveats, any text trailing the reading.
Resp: 2:21
